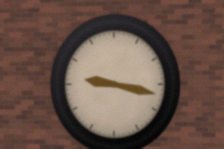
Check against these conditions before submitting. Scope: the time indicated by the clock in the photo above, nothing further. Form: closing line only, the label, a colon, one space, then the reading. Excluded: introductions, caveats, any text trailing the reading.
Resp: 9:17
